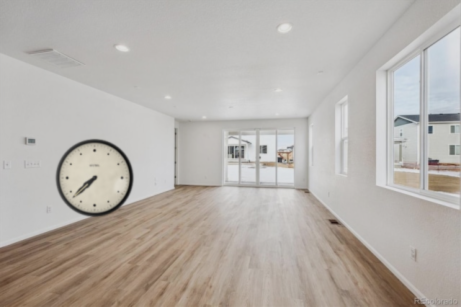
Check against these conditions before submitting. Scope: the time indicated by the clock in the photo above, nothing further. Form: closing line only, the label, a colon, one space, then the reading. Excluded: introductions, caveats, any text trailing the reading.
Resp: 7:38
